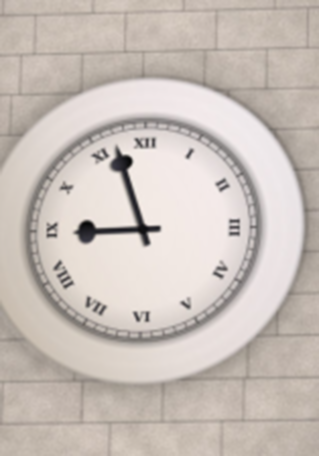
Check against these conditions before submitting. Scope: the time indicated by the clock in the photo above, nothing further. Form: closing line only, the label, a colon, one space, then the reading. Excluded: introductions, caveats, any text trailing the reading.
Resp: 8:57
